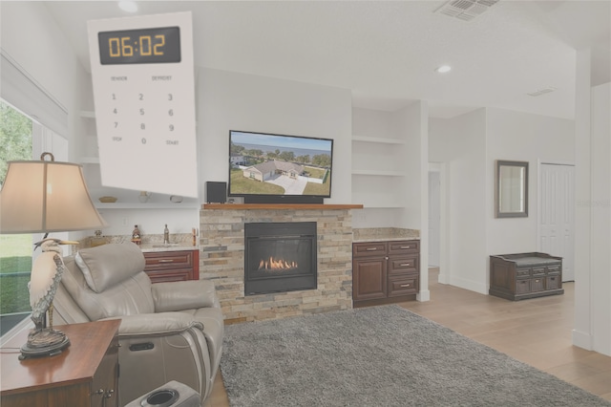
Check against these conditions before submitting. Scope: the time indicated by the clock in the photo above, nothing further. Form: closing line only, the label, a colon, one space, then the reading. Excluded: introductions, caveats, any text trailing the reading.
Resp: 6:02
